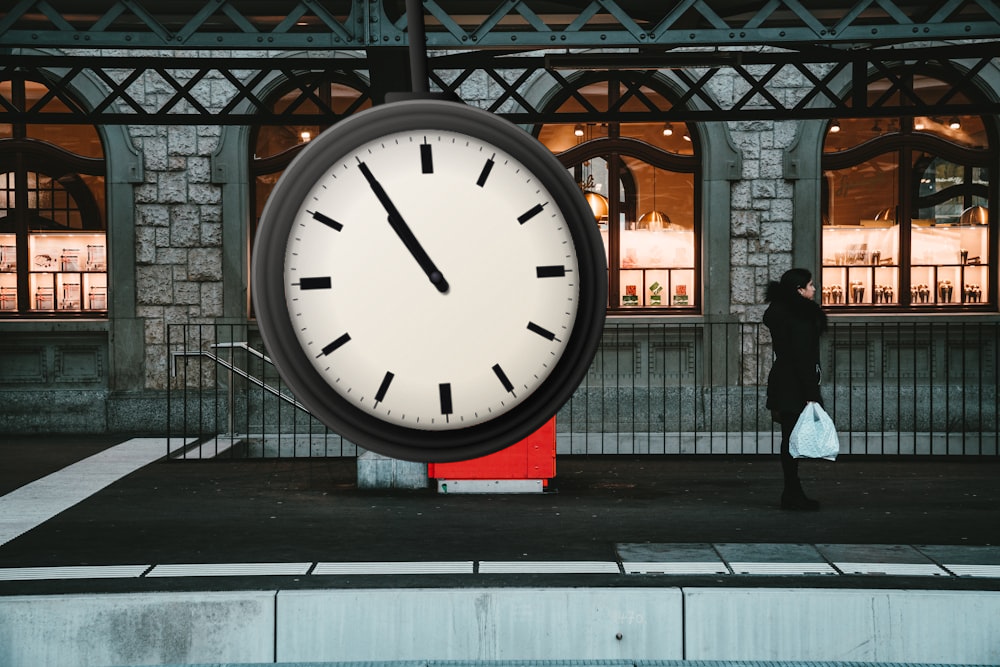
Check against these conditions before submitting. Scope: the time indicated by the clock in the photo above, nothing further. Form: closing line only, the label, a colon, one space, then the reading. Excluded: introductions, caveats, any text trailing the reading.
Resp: 10:55
